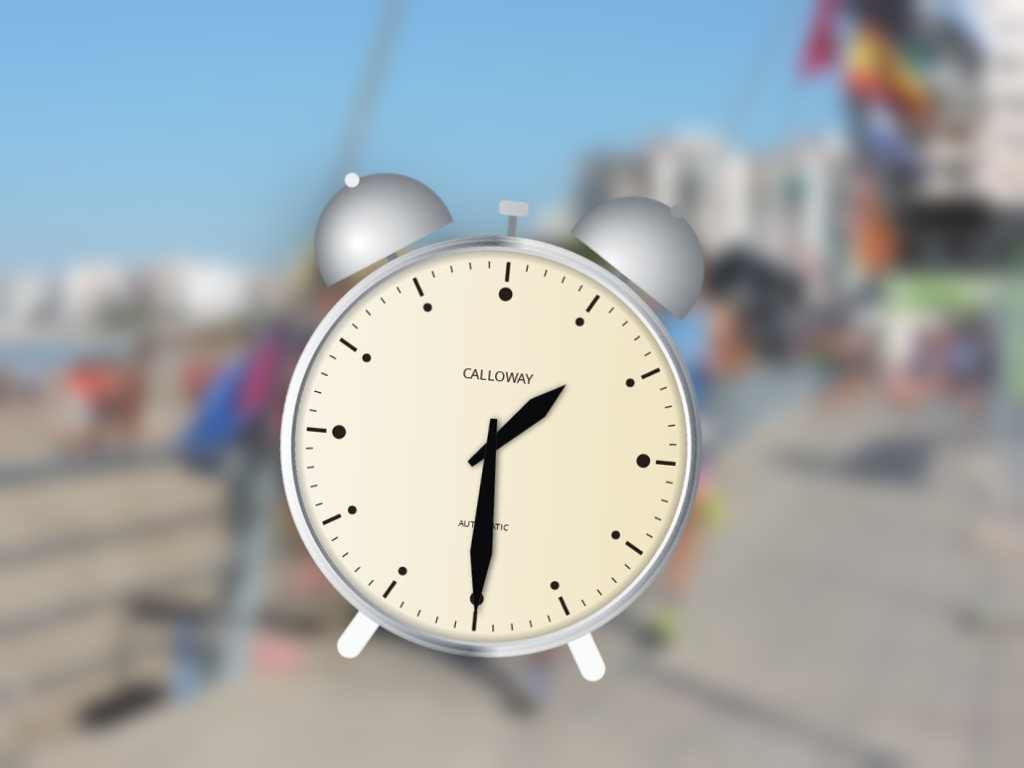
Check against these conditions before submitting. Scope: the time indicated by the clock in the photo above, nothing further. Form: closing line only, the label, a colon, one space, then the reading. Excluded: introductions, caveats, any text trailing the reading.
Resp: 1:30
